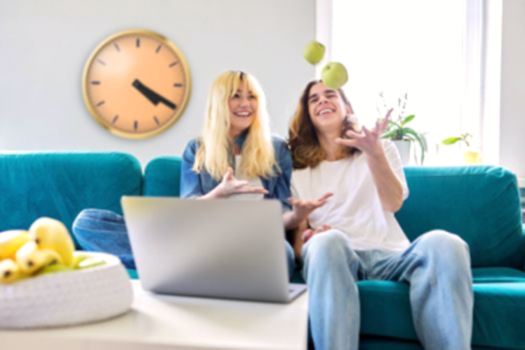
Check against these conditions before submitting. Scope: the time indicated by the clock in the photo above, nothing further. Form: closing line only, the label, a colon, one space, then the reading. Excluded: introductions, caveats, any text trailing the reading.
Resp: 4:20
